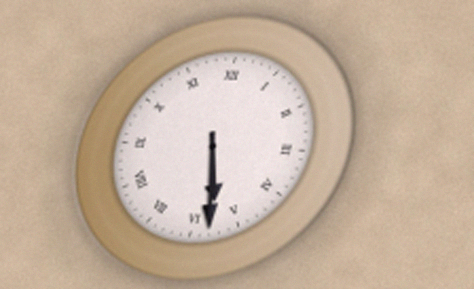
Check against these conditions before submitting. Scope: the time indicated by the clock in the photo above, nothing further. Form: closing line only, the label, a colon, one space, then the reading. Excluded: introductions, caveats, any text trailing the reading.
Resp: 5:28
